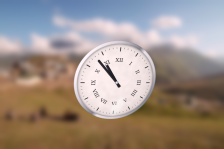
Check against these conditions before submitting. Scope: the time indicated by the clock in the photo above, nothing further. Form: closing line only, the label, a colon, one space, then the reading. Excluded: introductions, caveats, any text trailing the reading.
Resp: 10:53
